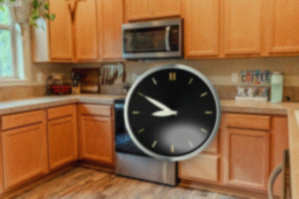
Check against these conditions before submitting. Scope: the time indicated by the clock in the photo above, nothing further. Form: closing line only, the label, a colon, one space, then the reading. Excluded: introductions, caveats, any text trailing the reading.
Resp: 8:50
